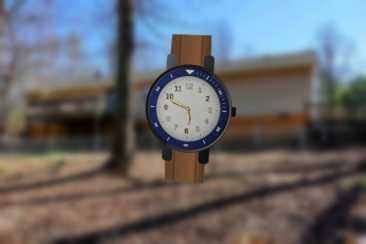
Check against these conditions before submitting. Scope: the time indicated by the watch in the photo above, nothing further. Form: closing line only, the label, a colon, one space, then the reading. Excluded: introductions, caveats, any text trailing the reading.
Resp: 5:49
